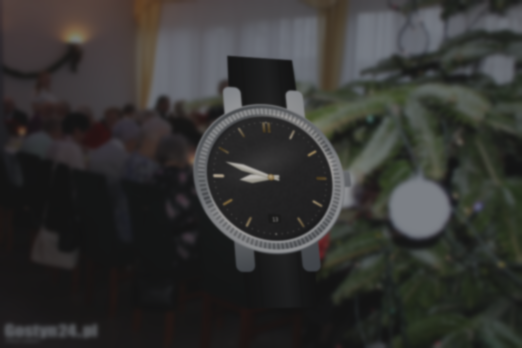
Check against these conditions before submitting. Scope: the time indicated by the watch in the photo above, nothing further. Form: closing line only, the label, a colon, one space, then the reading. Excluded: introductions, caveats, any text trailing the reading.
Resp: 8:48
